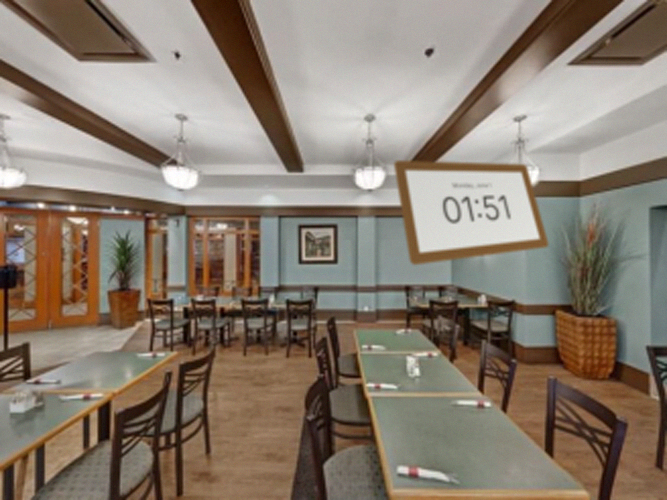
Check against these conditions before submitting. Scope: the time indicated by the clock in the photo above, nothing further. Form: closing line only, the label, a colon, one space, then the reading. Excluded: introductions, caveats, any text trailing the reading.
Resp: 1:51
